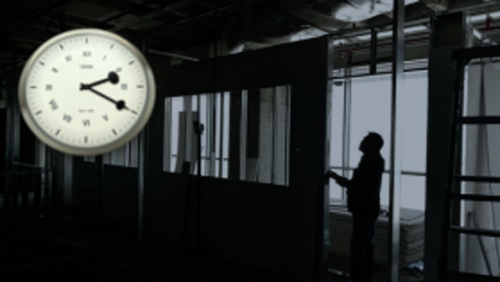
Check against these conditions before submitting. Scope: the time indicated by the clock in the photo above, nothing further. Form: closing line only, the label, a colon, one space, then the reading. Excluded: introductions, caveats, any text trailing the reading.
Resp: 2:20
